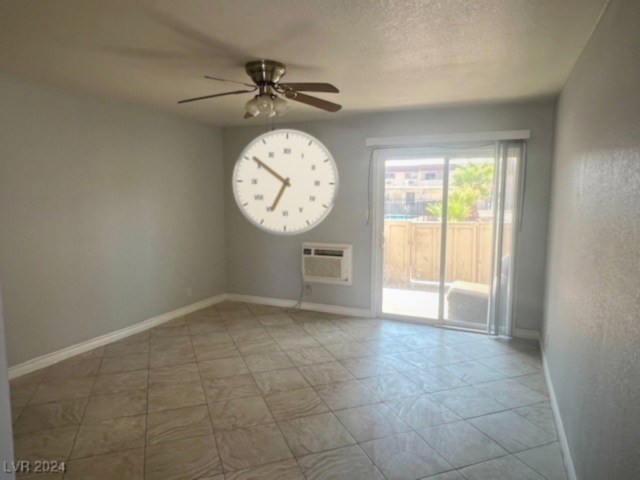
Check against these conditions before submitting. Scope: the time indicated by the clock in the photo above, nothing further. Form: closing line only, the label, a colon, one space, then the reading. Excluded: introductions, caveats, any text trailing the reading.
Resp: 6:51
